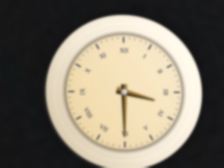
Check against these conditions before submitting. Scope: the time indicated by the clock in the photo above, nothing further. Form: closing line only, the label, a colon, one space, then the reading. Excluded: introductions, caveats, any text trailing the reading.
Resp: 3:30
